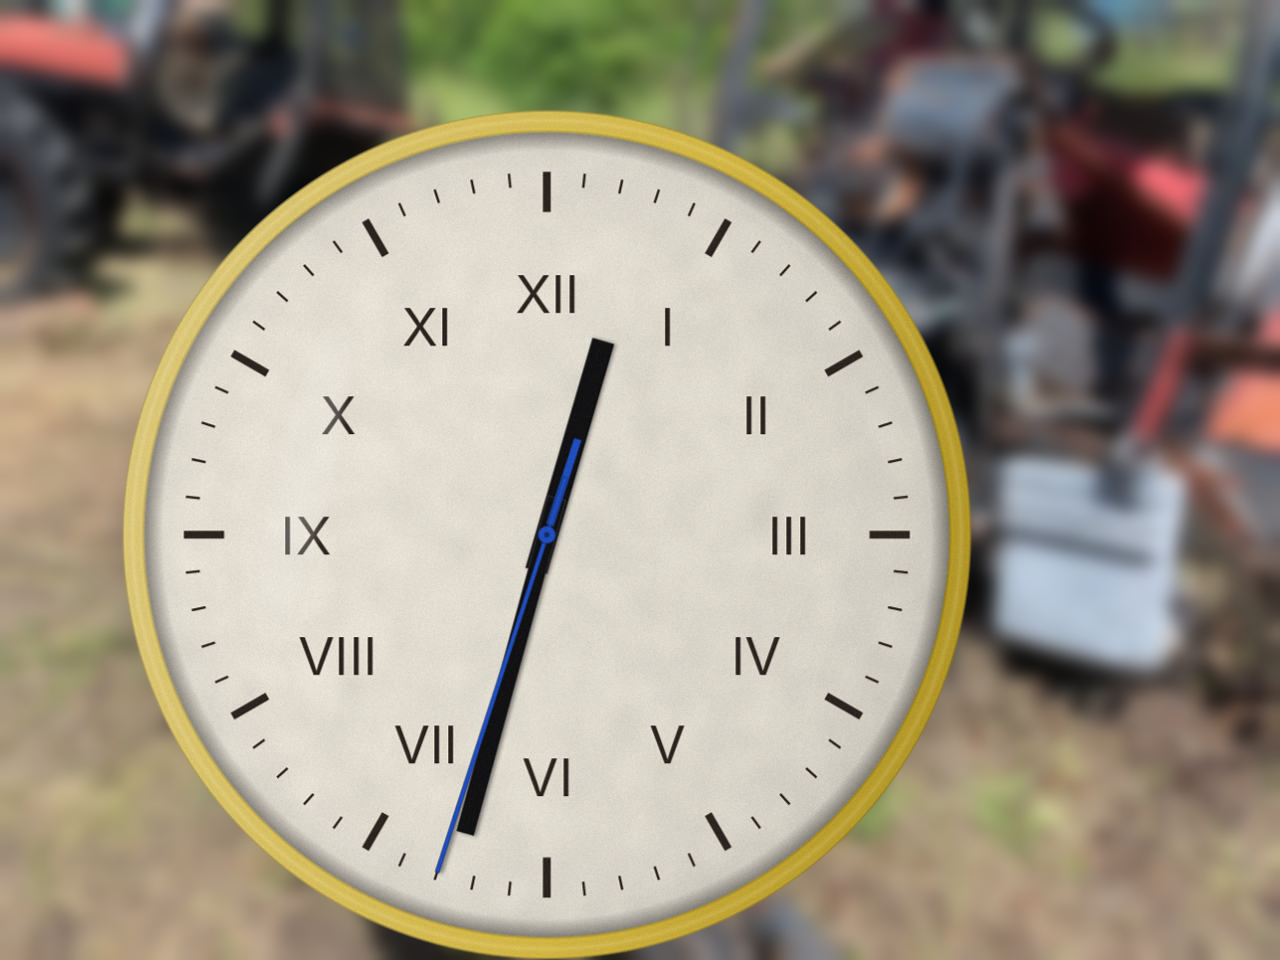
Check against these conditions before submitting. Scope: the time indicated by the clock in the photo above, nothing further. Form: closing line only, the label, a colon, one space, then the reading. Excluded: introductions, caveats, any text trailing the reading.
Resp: 12:32:33
